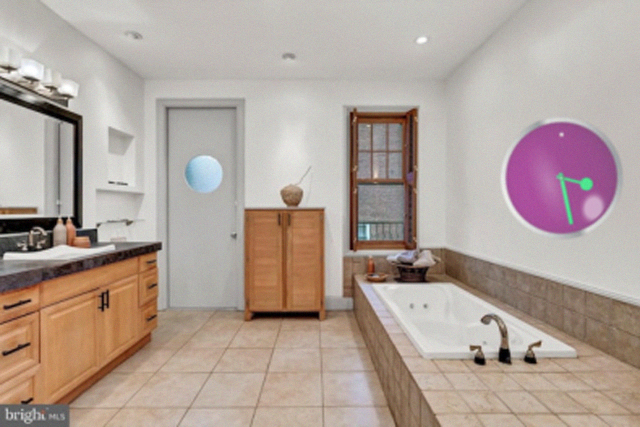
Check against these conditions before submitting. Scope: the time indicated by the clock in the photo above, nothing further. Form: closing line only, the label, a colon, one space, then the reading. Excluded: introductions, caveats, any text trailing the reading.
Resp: 3:28
